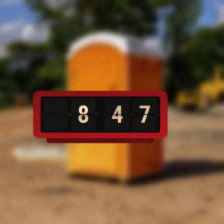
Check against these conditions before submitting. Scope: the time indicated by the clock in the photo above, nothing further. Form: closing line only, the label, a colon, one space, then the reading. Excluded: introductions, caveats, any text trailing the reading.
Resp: 8:47
